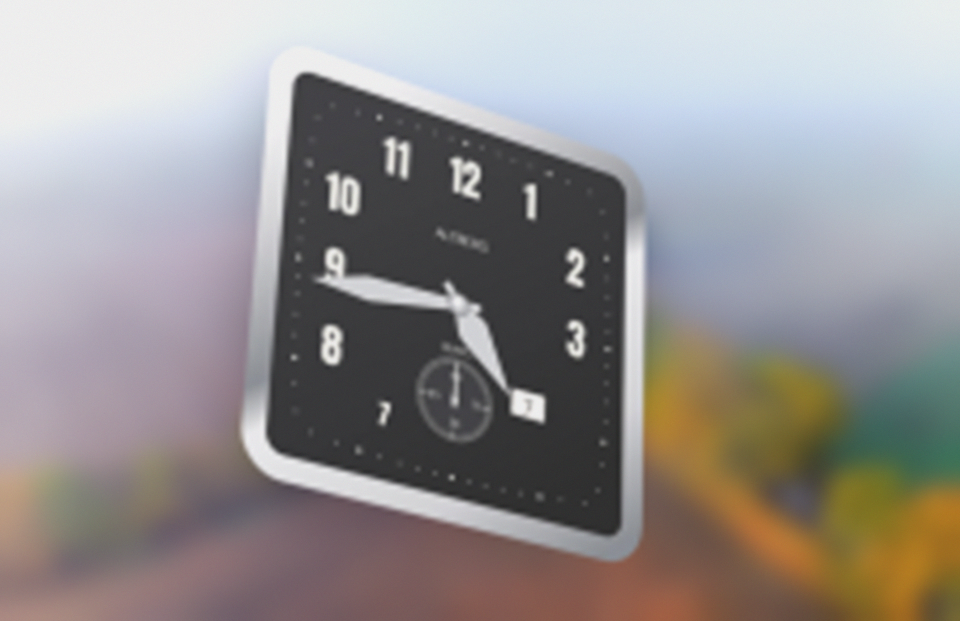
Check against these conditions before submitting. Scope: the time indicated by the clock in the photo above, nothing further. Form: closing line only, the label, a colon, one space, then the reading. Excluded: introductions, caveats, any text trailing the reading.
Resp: 4:44
